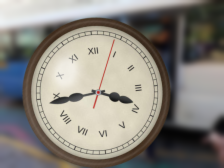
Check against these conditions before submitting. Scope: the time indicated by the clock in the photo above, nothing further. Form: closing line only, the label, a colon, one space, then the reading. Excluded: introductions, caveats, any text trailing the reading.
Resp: 3:44:04
